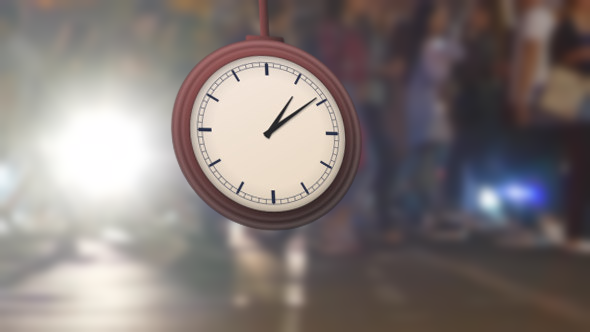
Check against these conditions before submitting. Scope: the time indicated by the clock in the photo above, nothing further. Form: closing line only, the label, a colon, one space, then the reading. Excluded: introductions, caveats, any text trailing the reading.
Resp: 1:09
